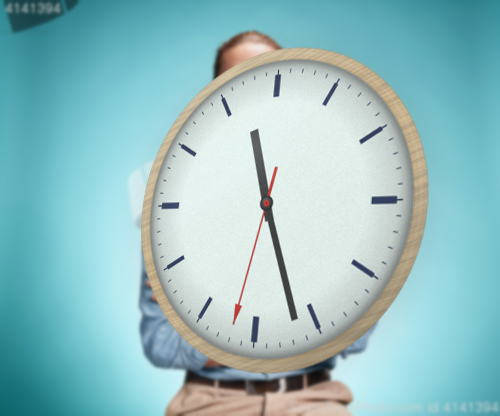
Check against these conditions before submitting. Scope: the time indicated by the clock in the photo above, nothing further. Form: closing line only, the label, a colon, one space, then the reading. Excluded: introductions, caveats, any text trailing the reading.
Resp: 11:26:32
